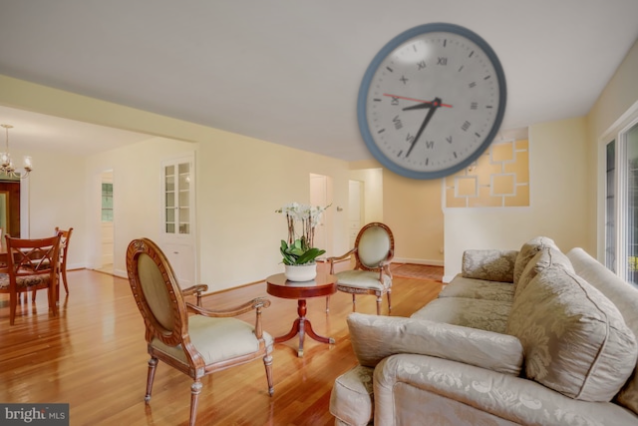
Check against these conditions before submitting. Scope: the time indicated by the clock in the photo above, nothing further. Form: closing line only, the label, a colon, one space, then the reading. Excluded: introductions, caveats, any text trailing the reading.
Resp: 8:33:46
